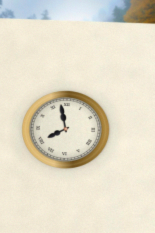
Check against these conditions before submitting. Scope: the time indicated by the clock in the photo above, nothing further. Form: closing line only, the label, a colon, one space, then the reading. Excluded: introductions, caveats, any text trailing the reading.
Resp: 7:58
